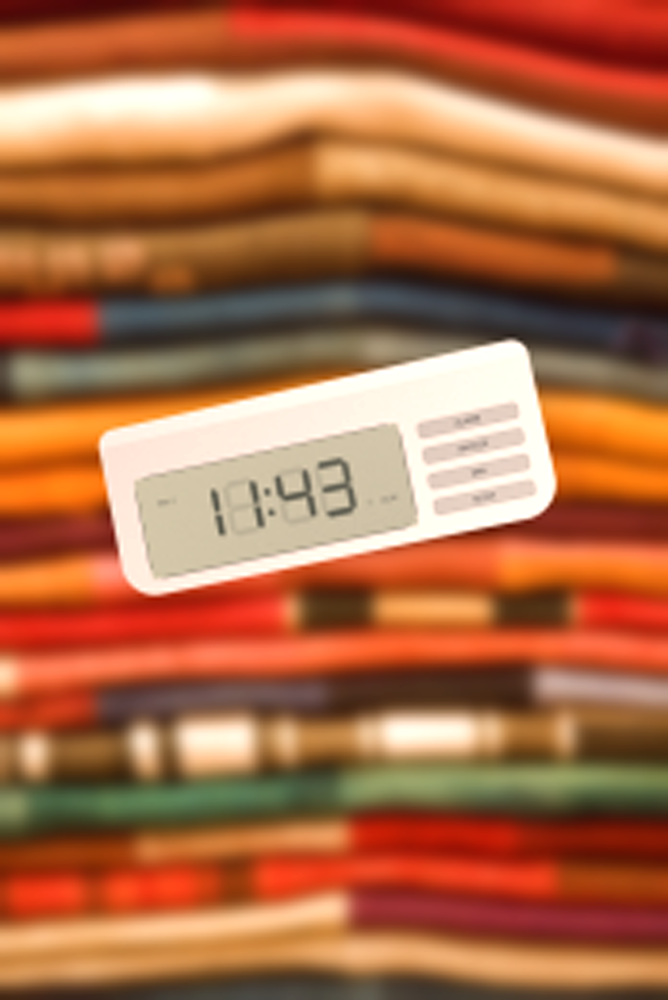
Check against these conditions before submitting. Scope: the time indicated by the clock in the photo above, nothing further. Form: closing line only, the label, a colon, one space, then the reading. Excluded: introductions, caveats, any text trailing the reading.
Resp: 11:43
